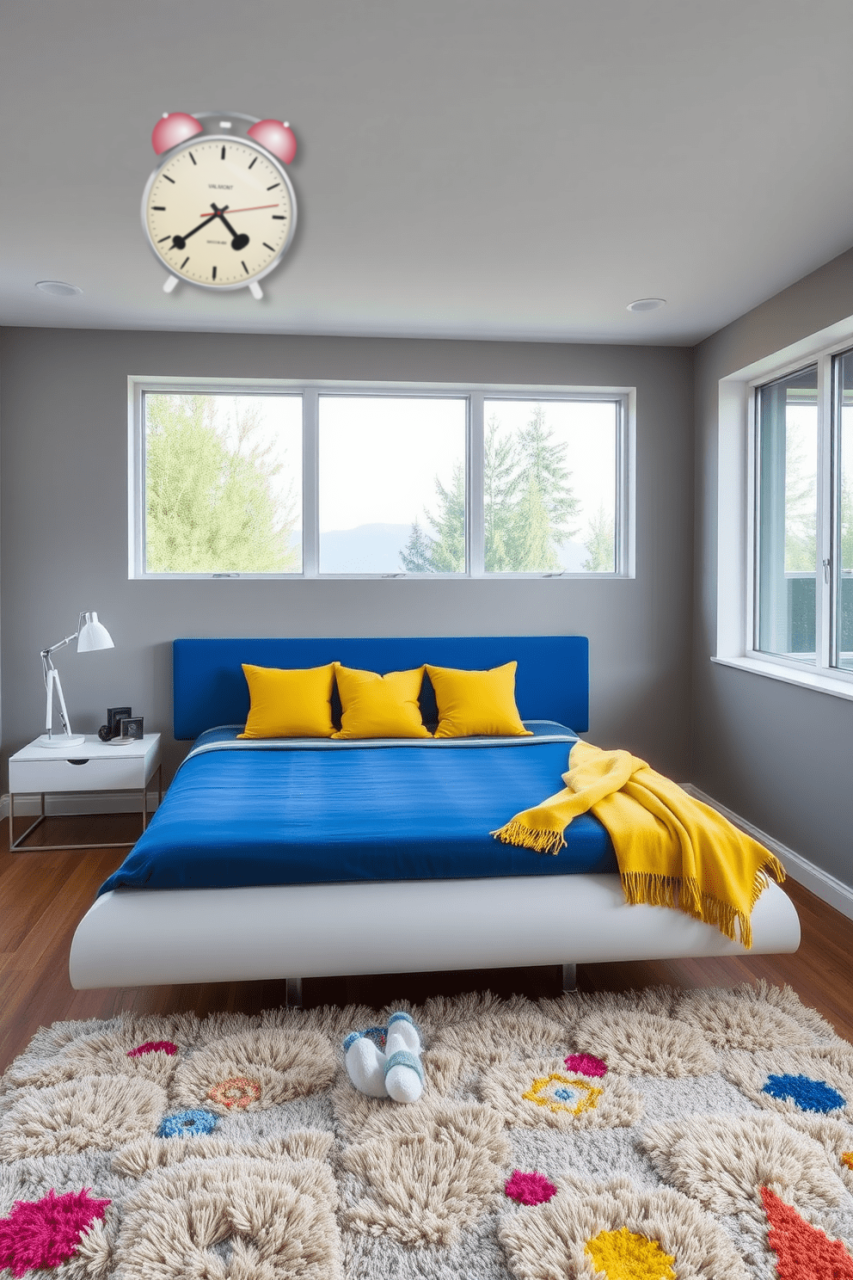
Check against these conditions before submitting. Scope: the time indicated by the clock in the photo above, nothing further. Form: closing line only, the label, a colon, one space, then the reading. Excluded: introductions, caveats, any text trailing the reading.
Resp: 4:38:13
